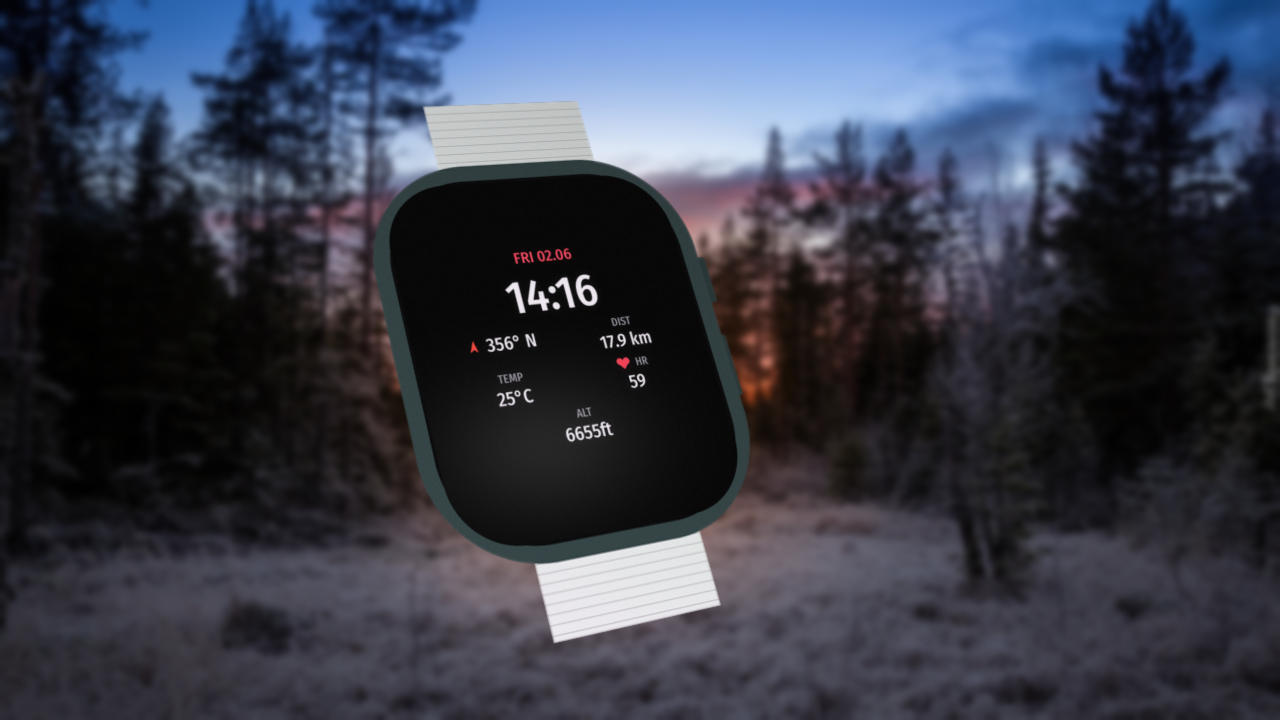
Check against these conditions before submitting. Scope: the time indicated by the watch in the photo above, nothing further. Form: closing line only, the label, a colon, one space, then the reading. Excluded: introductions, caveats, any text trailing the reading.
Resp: 14:16
